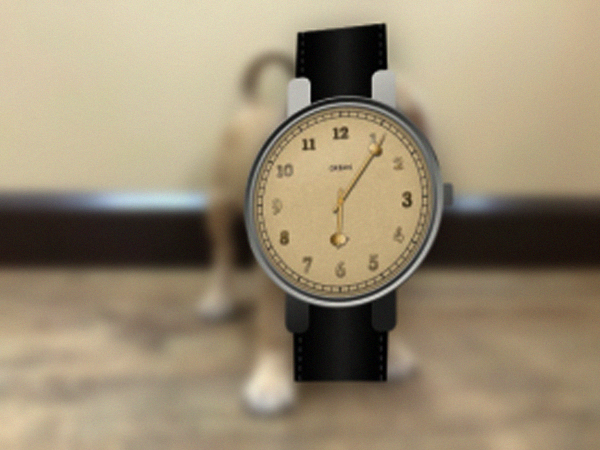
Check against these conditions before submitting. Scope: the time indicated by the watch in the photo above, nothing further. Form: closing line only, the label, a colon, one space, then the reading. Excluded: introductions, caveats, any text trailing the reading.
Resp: 6:06
